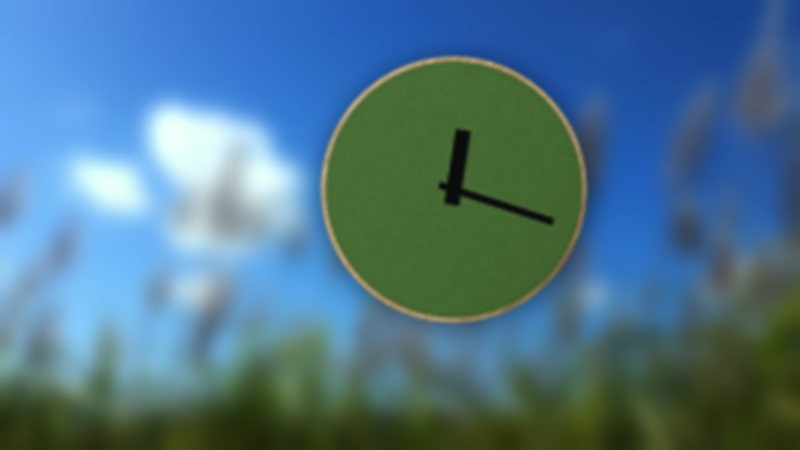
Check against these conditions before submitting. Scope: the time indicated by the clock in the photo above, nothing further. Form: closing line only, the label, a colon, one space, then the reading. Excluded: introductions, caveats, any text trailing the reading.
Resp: 12:18
